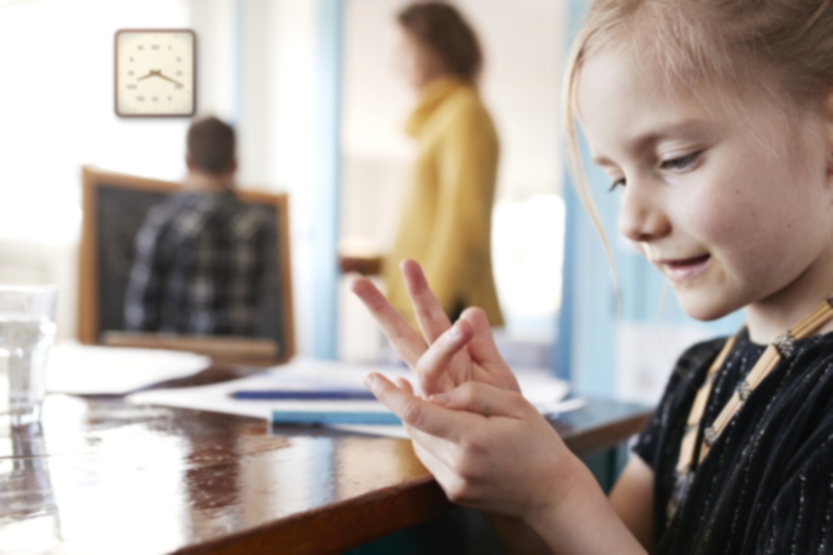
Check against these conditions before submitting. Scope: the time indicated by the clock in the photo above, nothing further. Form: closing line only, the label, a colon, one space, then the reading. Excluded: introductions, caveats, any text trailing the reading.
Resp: 8:19
